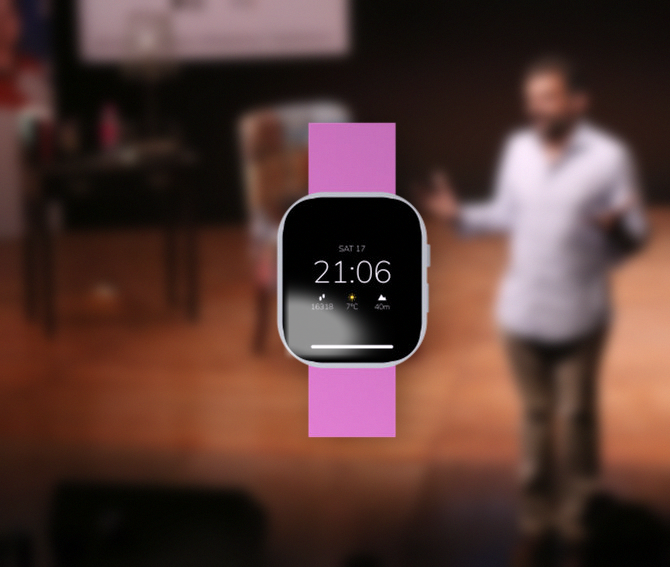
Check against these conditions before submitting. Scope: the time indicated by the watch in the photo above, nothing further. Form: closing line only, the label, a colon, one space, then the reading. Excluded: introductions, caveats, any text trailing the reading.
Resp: 21:06
